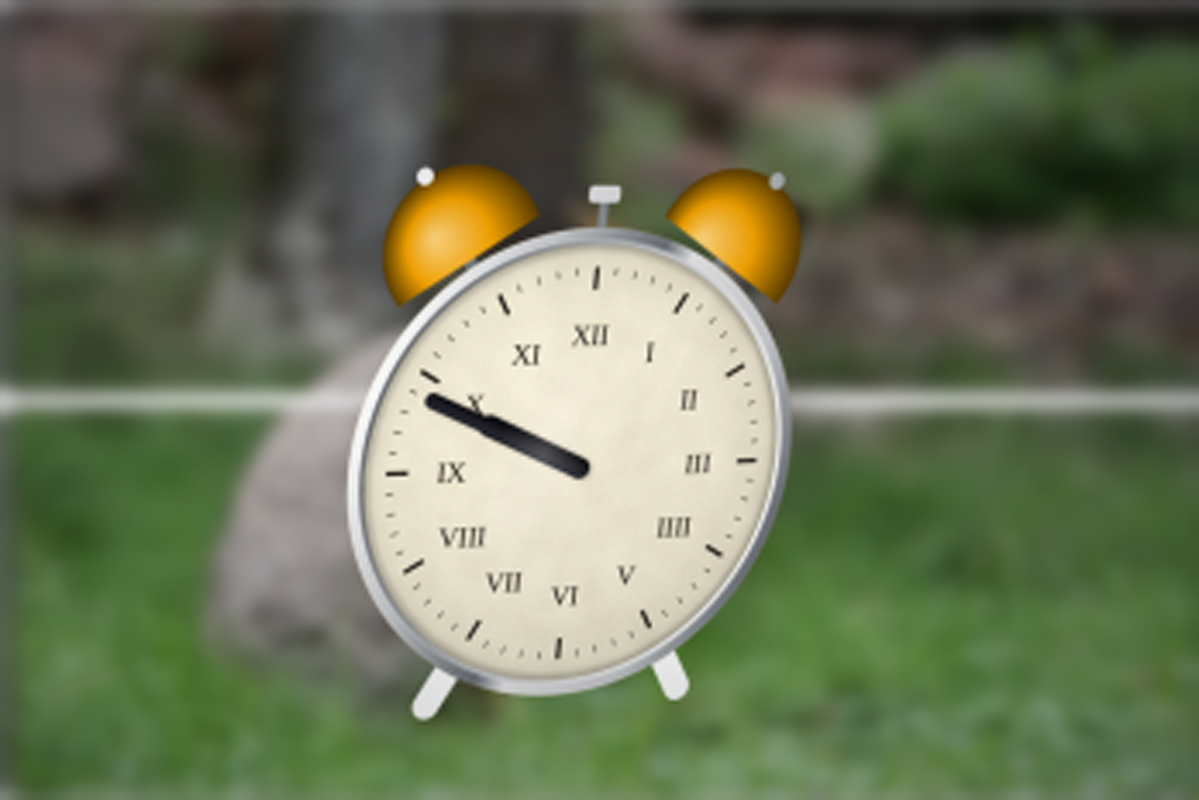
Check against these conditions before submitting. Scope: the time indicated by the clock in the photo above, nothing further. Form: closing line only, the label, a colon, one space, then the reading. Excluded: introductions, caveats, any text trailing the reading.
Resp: 9:49
